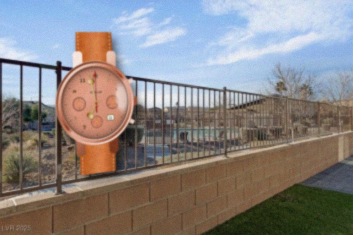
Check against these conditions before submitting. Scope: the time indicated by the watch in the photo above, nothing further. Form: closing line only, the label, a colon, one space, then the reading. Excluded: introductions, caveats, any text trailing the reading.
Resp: 6:58
